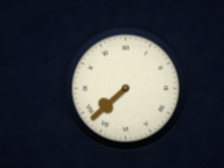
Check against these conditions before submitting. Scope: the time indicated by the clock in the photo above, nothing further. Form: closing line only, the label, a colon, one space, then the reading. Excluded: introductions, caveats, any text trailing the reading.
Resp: 7:38
